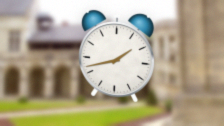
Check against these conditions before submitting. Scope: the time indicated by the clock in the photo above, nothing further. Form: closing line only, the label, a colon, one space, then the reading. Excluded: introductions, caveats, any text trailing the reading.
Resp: 1:42
